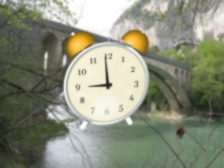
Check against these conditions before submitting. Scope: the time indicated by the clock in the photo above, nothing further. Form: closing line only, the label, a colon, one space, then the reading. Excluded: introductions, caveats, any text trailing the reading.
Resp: 8:59
